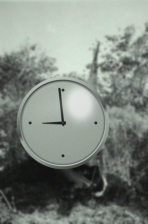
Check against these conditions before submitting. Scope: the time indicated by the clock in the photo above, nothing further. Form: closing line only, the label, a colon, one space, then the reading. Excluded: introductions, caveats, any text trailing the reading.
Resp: 8:59
